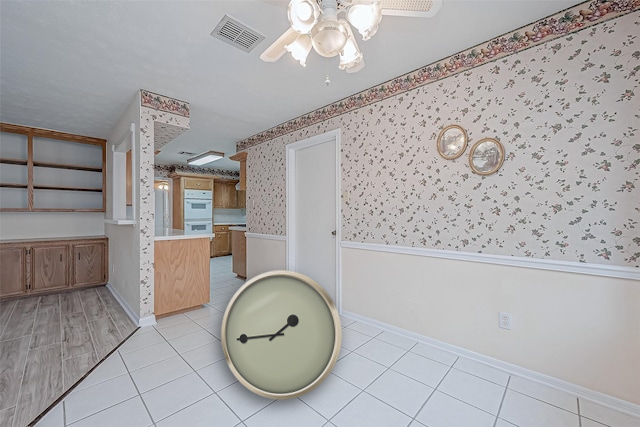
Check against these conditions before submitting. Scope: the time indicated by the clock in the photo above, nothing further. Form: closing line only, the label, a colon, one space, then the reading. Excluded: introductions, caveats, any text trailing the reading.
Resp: 1:44
